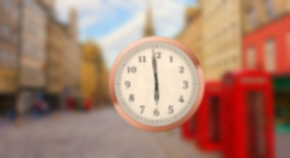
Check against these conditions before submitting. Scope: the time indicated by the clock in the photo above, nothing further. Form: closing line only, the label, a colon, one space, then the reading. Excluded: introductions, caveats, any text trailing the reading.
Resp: 5:59
